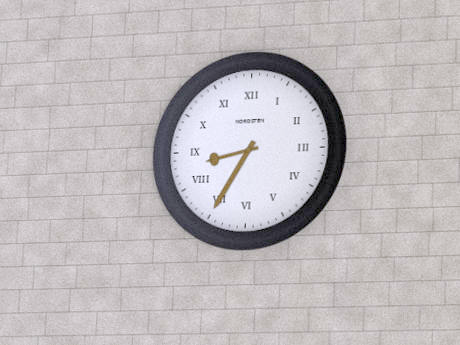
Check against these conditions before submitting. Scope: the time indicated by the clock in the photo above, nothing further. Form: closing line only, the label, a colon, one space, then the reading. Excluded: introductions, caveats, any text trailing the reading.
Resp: 8:35
